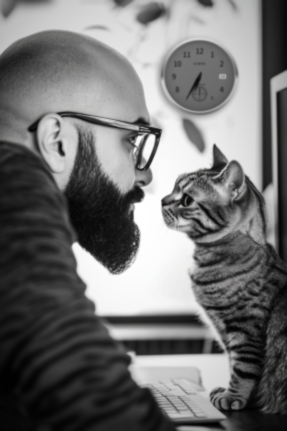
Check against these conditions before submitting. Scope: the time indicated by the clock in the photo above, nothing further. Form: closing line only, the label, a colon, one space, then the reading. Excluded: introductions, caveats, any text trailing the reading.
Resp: 6:35
